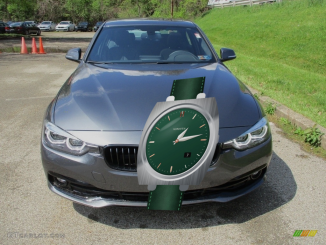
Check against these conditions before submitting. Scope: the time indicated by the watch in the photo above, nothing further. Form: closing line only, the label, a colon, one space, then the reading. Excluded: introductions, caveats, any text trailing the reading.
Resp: 1:13
